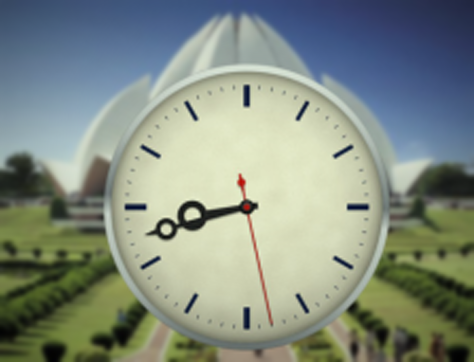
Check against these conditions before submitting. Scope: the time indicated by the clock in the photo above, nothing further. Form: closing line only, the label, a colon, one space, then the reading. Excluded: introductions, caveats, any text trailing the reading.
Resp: 8:42:28
